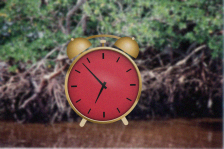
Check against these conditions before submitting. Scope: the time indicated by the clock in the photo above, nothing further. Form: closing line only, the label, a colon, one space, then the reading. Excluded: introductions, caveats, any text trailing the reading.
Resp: 6:53
